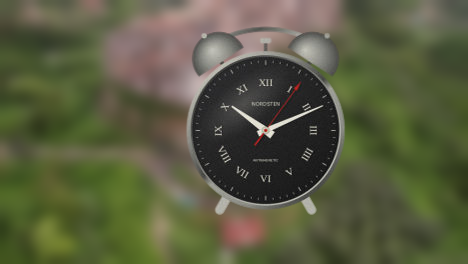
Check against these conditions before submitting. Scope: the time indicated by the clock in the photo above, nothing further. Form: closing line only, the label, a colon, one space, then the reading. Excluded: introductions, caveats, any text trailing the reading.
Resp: 10:11:06
